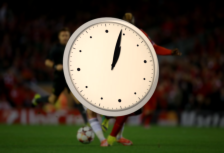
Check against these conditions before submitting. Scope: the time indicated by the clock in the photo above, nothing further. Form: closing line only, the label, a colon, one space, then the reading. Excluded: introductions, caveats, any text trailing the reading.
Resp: 1:04
